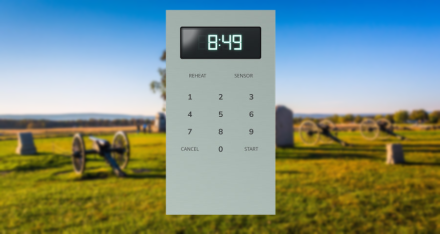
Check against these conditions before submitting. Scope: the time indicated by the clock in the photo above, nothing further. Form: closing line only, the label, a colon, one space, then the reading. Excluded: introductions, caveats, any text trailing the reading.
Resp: 8:49
